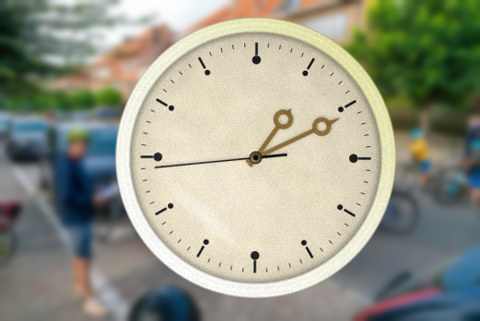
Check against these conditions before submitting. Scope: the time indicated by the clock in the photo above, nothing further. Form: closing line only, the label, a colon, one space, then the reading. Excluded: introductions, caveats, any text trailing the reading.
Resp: 1:10:44
